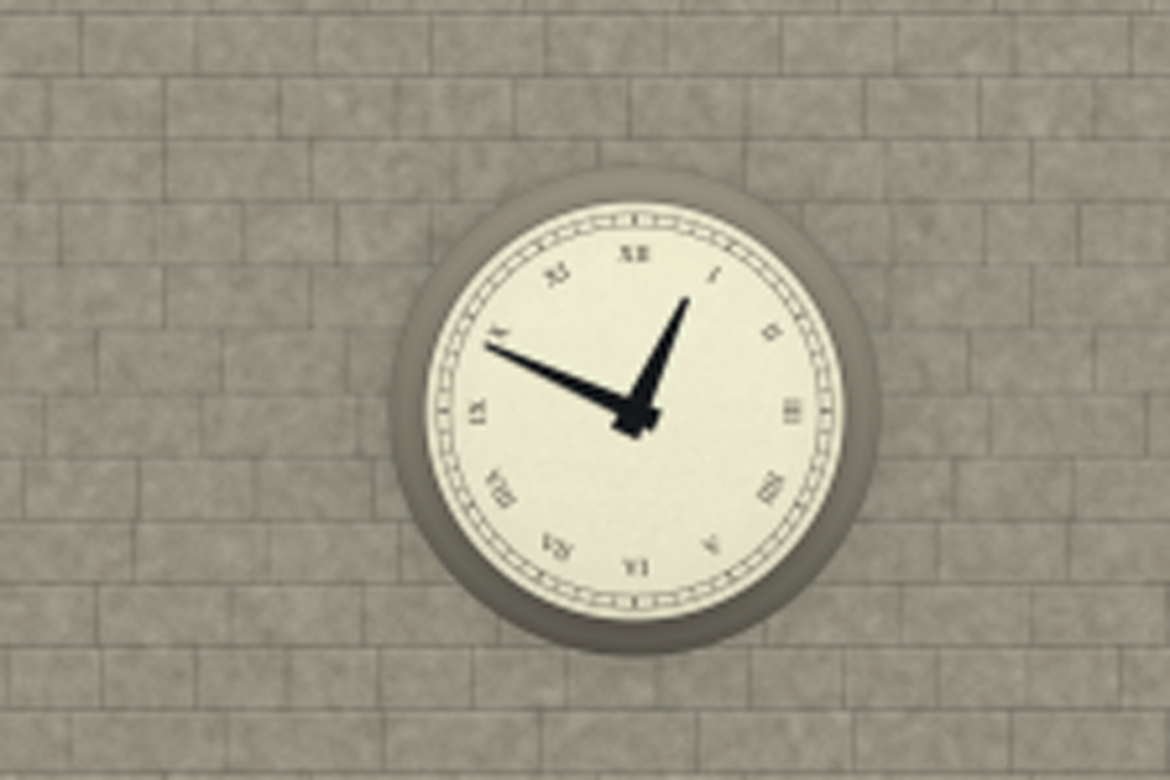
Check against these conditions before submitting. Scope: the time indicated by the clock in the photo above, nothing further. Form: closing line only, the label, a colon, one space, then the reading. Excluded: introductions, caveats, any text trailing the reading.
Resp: 12:49
